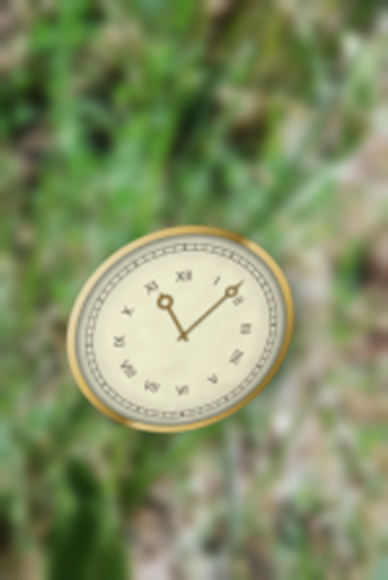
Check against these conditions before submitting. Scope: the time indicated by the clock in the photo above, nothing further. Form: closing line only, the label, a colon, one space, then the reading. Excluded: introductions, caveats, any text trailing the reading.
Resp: 11:08
